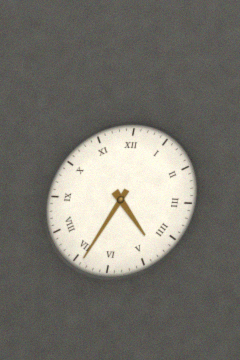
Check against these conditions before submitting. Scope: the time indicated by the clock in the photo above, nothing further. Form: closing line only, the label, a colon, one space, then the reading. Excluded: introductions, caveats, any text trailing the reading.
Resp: 4:34
